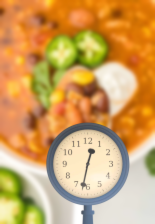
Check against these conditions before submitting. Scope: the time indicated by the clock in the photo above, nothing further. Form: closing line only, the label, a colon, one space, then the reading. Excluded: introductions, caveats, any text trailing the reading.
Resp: 12:32
